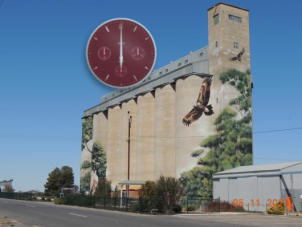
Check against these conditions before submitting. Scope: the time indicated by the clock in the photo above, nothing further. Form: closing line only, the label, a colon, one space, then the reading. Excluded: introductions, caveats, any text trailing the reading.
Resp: 6:00
